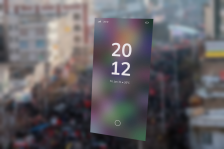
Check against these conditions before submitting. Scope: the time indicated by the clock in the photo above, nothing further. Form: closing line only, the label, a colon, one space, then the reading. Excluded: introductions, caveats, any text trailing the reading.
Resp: 20:12
